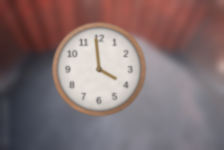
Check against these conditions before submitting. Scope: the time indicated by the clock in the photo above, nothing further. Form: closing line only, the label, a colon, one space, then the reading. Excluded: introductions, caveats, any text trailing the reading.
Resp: 3:59
